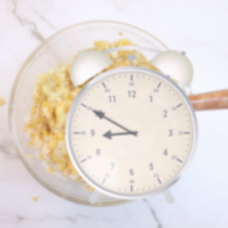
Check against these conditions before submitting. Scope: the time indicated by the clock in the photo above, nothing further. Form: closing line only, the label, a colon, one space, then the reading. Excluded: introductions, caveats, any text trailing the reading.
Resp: 8:50
